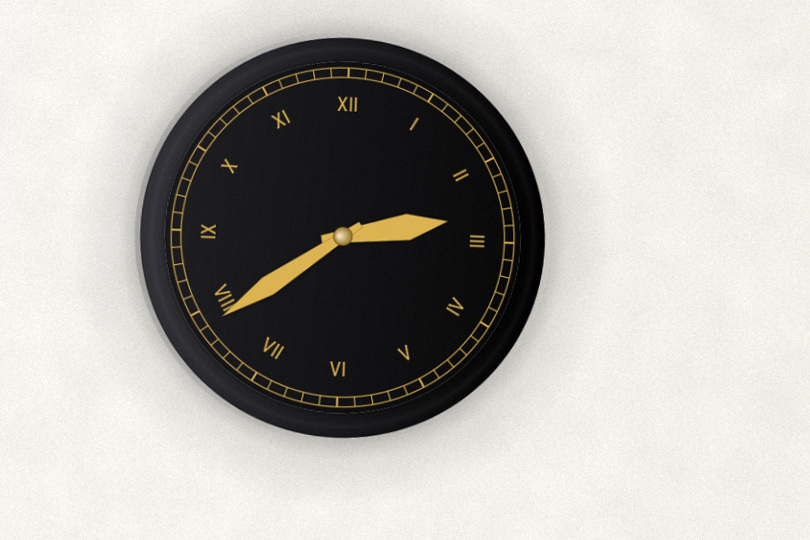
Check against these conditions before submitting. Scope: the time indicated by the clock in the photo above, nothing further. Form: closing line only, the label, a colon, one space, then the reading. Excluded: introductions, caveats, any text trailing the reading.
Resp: 2:39
